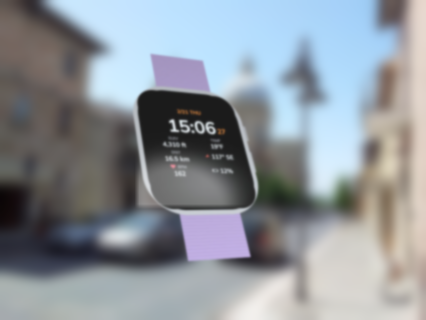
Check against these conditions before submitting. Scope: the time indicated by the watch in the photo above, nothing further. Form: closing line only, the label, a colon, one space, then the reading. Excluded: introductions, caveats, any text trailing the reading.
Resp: 15:06
